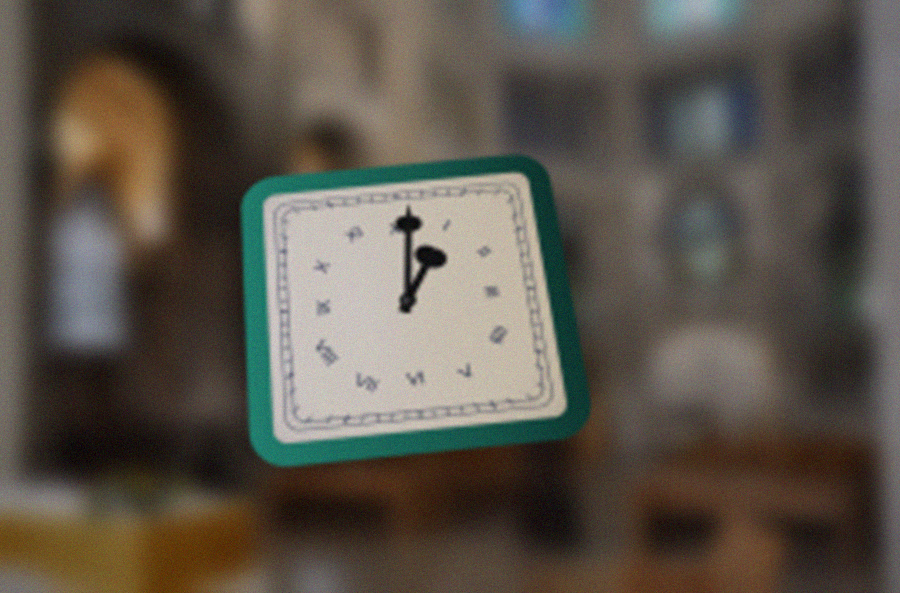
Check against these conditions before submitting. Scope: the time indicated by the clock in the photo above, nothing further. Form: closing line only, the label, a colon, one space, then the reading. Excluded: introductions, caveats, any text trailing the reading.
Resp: 1:01
